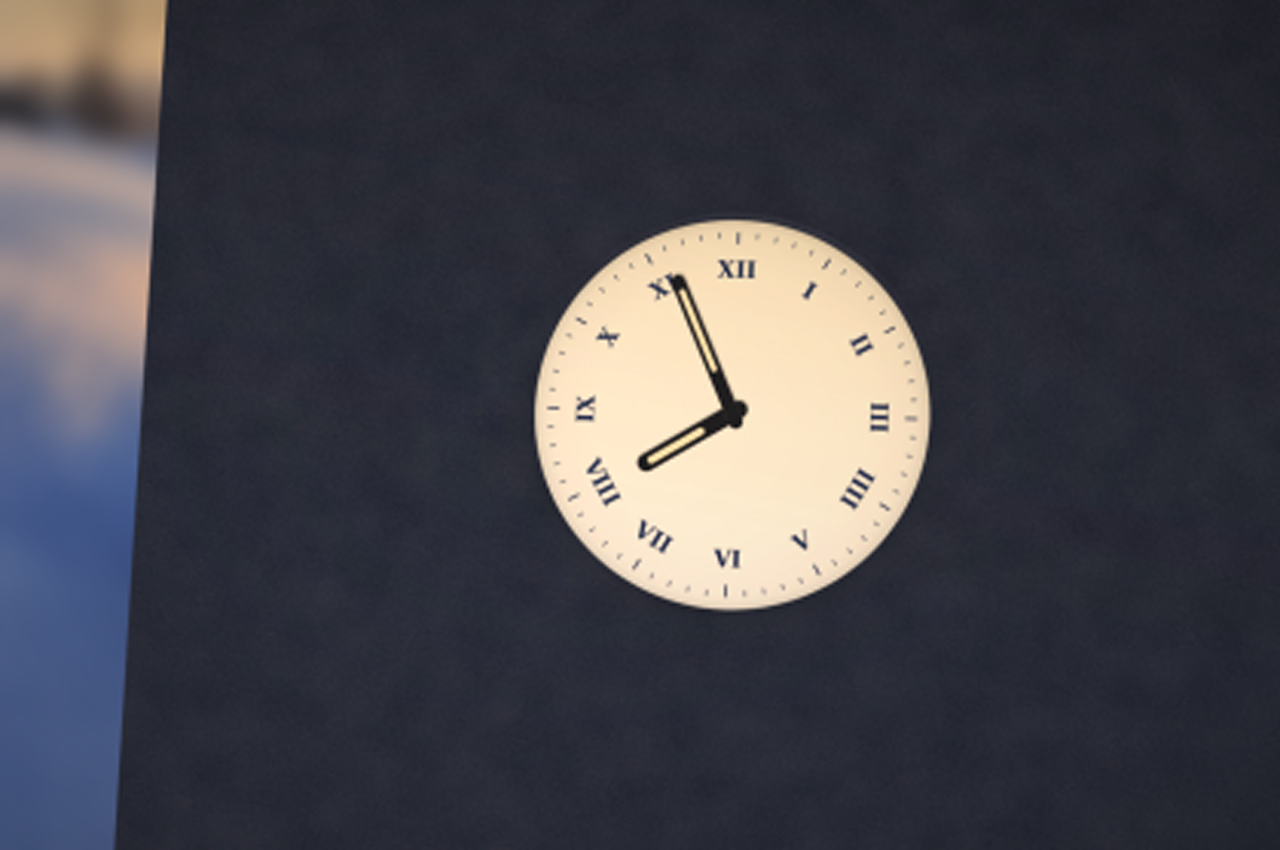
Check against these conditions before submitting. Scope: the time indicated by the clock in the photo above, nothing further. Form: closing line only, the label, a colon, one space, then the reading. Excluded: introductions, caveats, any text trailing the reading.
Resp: 7:56
